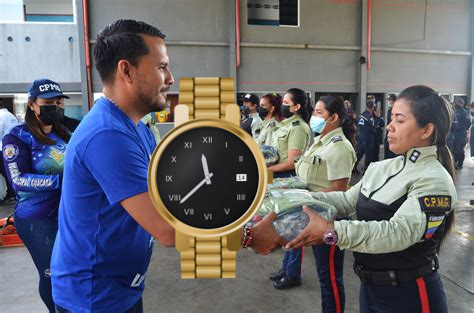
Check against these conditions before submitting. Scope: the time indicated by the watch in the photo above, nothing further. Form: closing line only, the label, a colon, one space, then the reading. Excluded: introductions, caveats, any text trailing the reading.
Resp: 11:38
